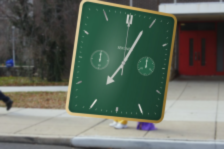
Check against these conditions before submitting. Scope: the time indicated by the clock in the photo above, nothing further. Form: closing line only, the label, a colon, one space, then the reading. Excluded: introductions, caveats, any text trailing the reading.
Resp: 7:04
